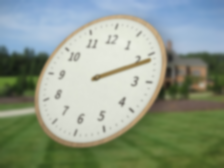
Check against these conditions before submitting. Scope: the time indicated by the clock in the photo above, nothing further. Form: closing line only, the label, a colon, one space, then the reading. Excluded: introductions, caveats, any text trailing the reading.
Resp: 2:11
